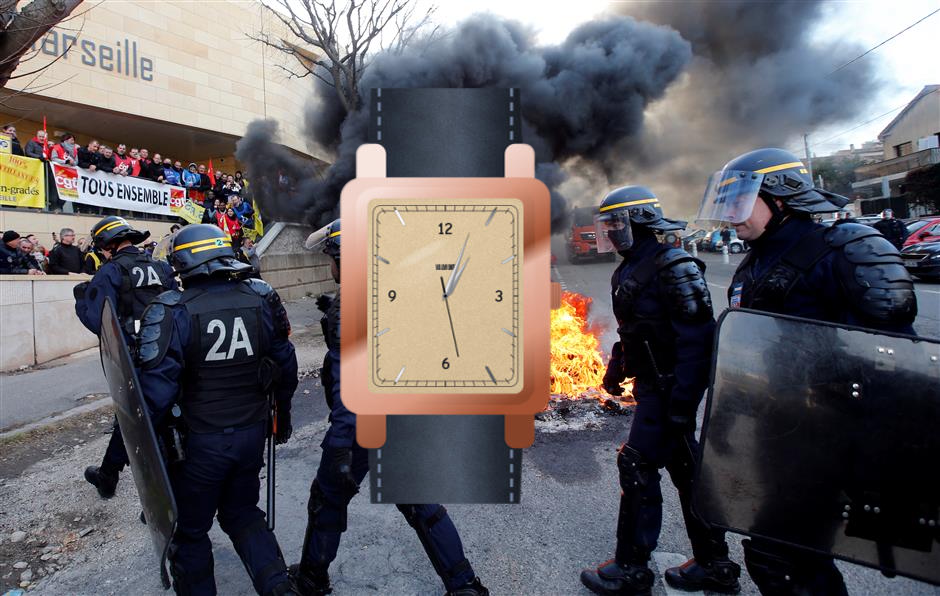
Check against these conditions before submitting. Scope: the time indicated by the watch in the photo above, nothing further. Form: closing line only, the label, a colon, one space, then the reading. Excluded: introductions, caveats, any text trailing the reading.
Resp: 1:03:28
